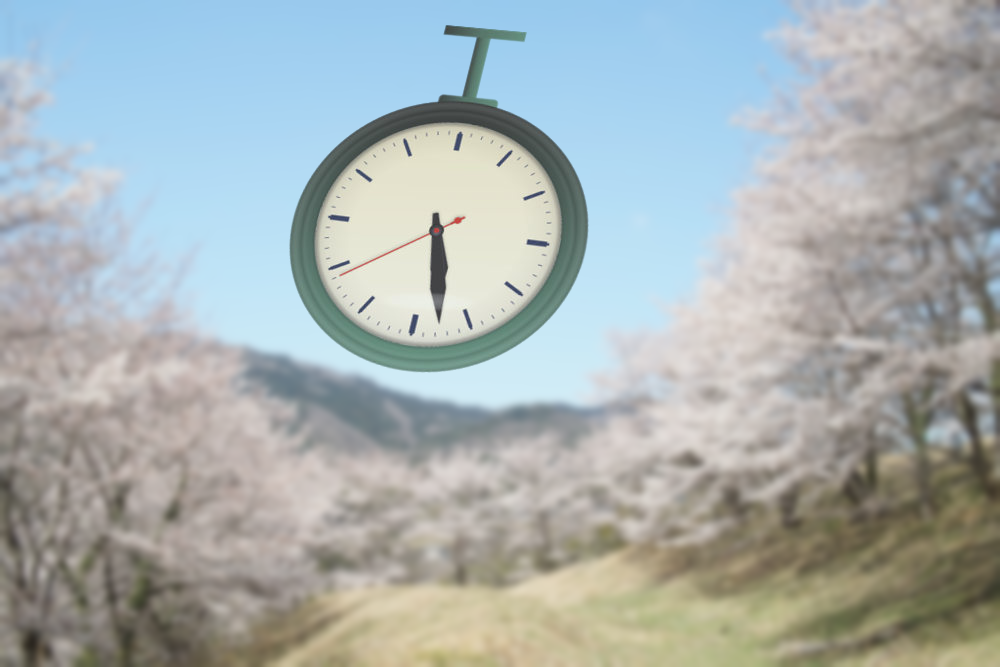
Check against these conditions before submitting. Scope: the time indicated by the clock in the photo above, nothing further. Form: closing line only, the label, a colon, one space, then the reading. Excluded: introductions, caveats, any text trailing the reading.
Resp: 5:27:39
